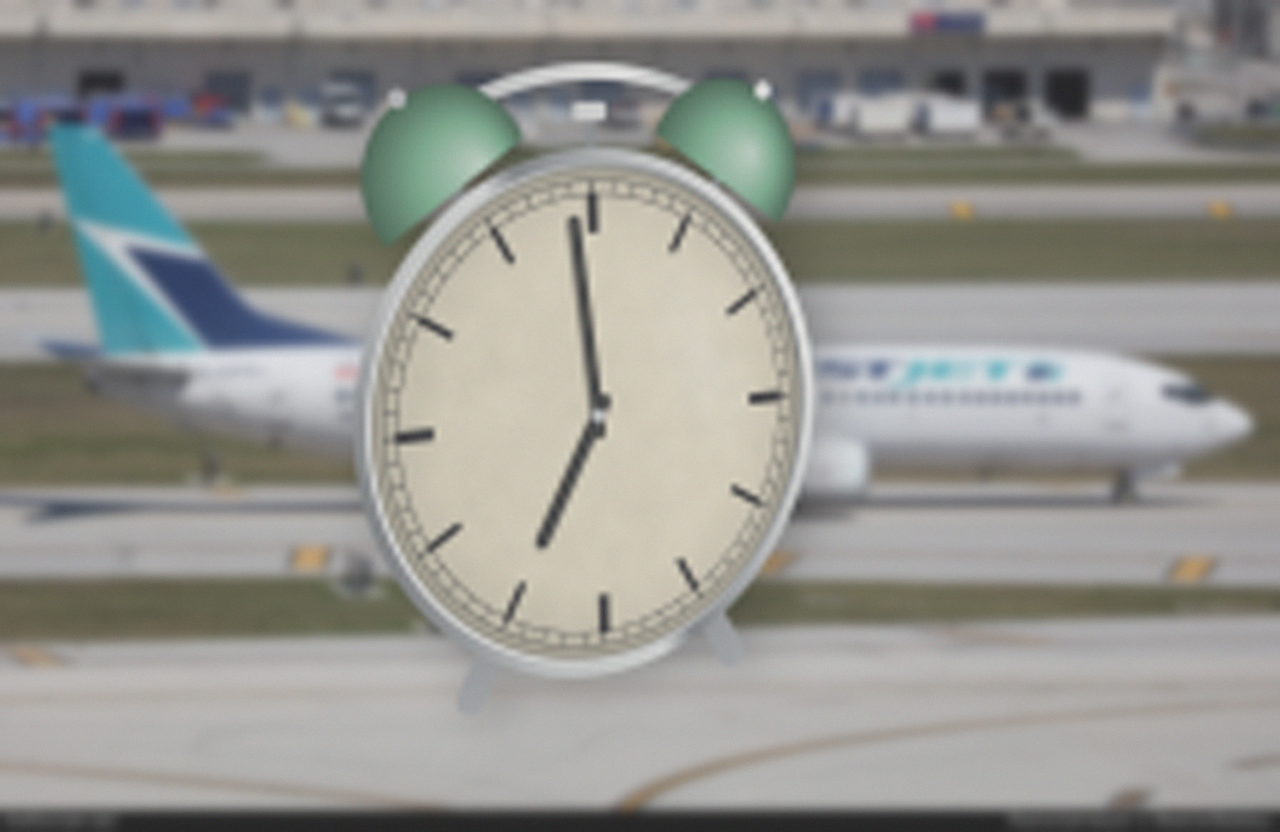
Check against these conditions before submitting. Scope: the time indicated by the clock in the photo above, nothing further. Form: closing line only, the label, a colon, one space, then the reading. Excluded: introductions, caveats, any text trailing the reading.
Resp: 6:59
